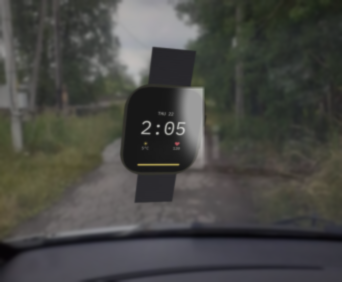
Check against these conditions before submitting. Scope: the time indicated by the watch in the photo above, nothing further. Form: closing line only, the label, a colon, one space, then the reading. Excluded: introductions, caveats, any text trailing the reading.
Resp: 2:05
